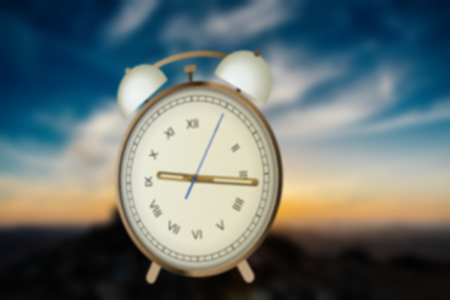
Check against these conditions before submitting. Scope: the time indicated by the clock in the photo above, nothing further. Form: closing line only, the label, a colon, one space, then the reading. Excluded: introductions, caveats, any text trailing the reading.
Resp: 9:16:05
